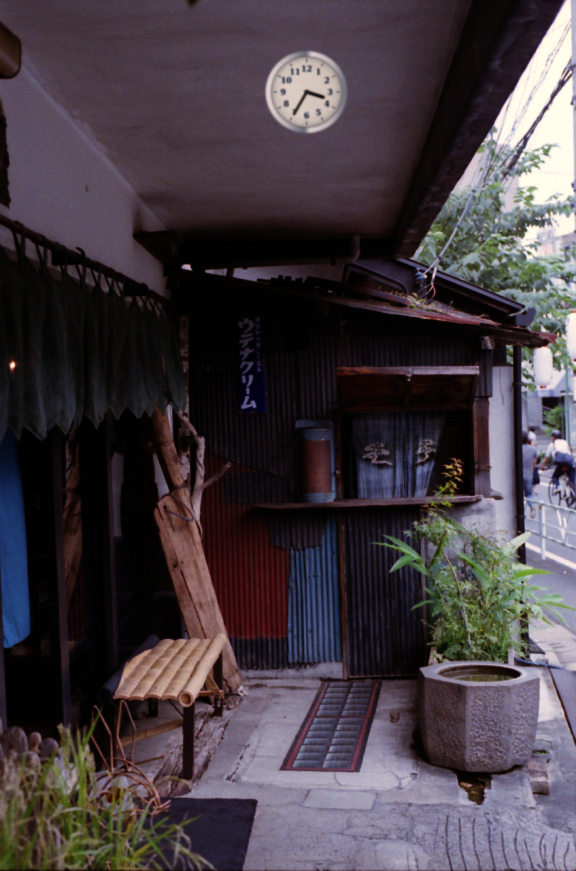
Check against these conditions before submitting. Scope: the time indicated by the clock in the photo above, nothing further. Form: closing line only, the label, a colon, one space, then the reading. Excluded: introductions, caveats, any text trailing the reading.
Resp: 3:35
